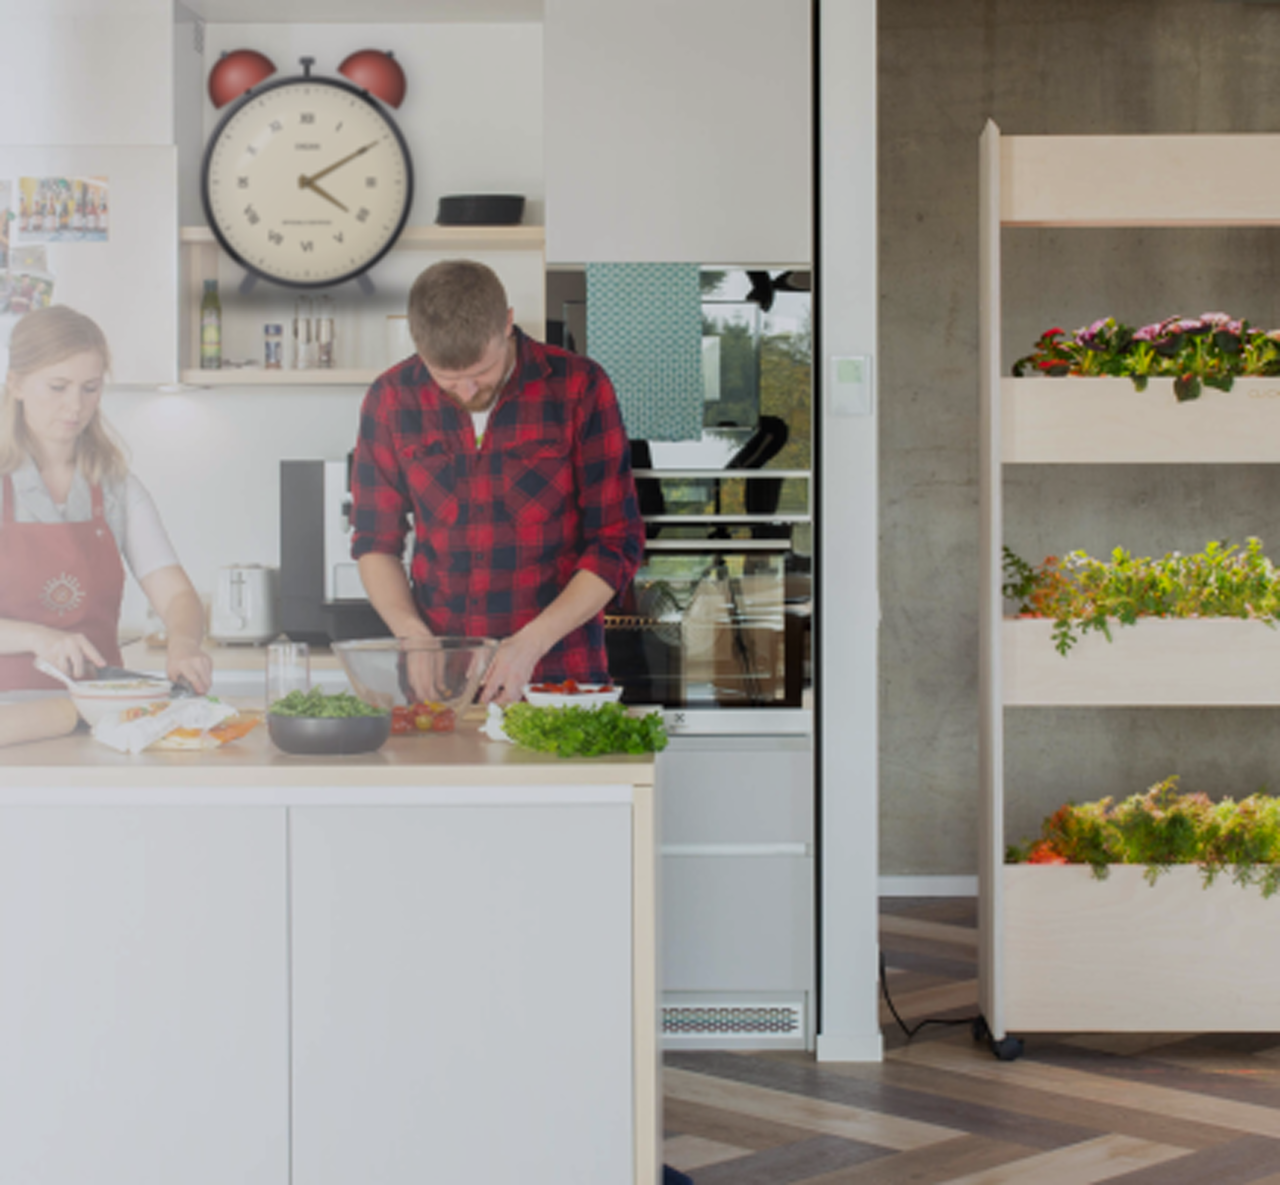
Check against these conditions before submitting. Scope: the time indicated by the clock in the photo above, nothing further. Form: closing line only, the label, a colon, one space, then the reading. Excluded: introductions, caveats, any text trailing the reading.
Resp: 4:10
